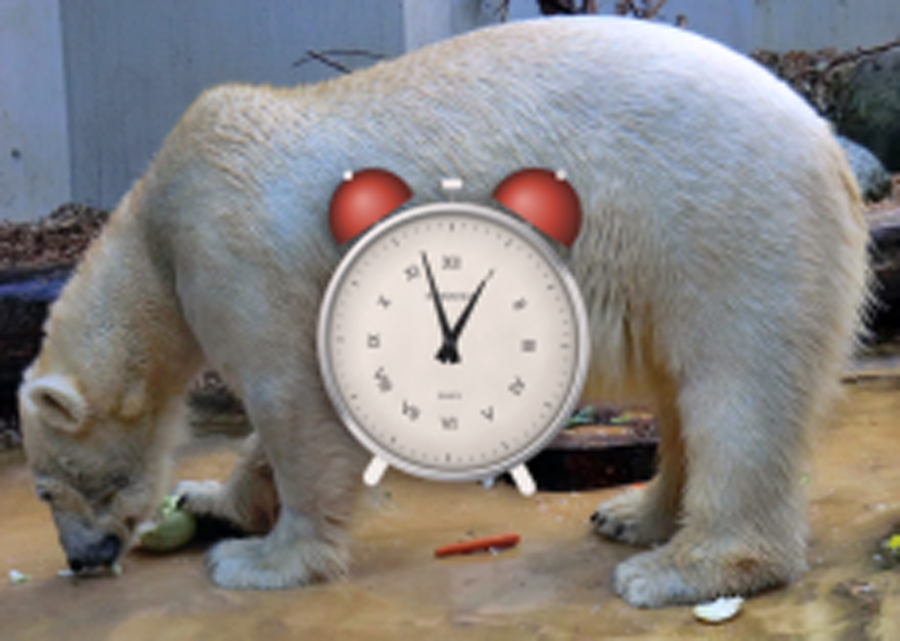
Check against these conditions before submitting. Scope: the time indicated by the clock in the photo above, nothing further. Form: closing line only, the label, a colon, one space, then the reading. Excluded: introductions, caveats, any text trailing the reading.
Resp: 12:57
